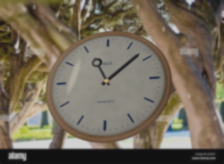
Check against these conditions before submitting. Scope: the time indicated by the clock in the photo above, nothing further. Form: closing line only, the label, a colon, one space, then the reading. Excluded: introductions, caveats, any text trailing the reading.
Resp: 11:08
